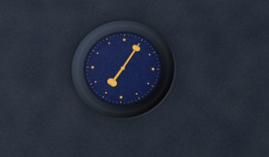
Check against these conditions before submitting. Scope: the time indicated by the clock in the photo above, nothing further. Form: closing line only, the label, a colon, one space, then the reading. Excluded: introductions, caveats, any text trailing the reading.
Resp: 7:05
